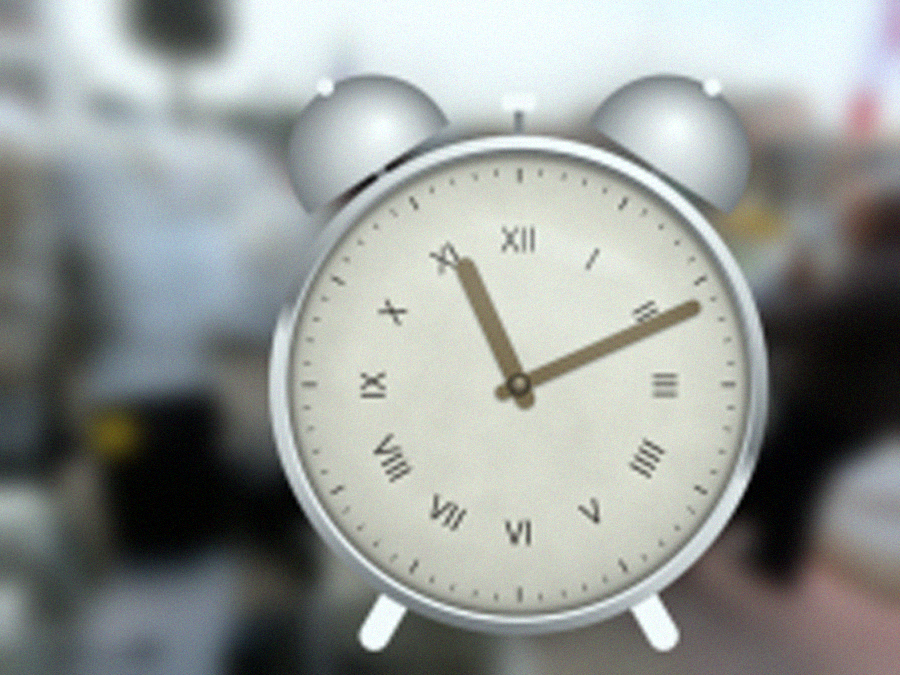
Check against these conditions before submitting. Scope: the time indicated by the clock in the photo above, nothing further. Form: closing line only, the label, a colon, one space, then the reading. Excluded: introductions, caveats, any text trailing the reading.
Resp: 11:11
